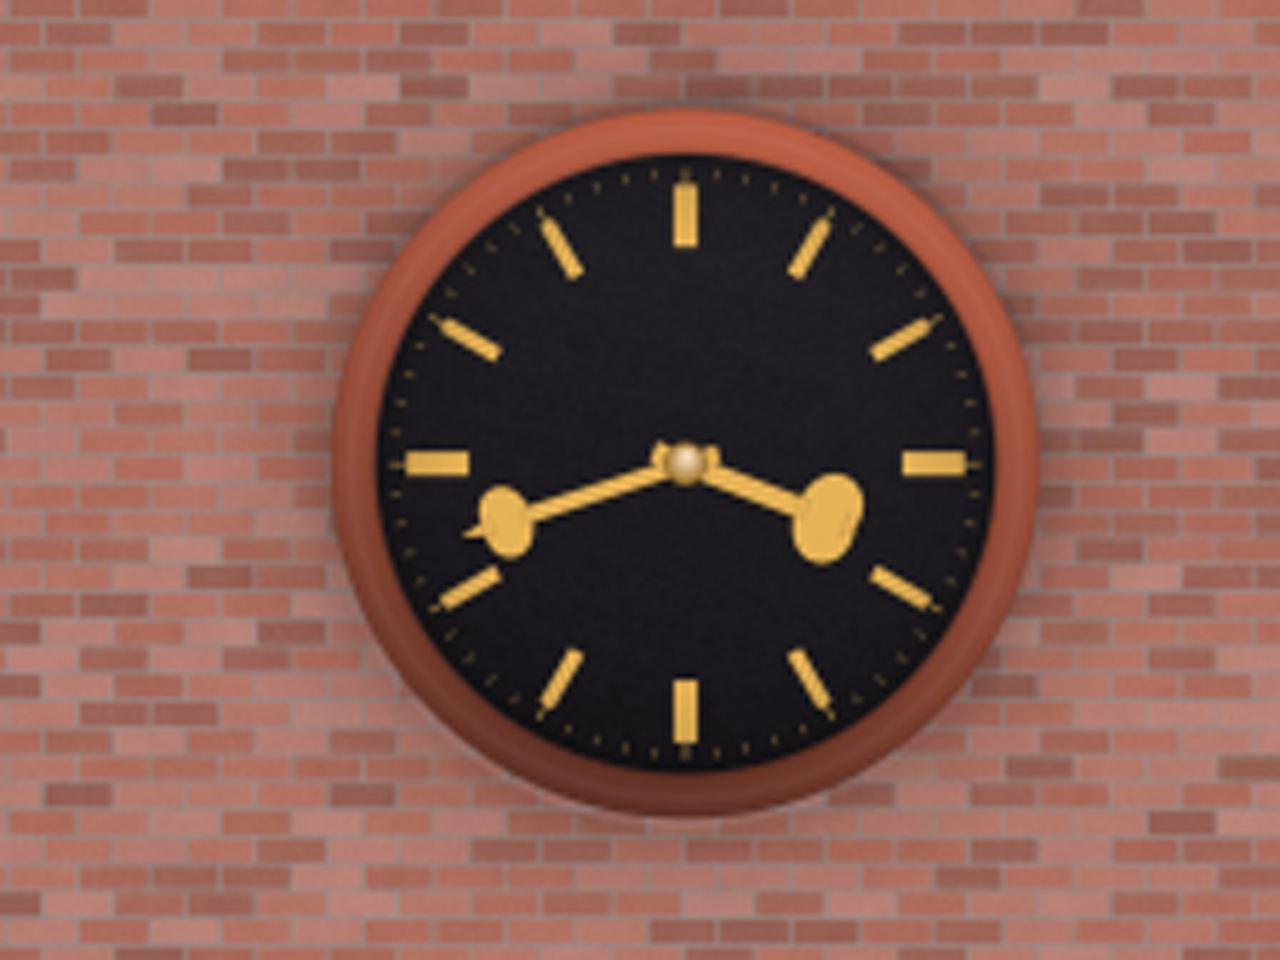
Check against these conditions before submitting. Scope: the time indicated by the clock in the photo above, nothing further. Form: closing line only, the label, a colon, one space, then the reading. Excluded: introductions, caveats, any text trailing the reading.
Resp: 3:42
